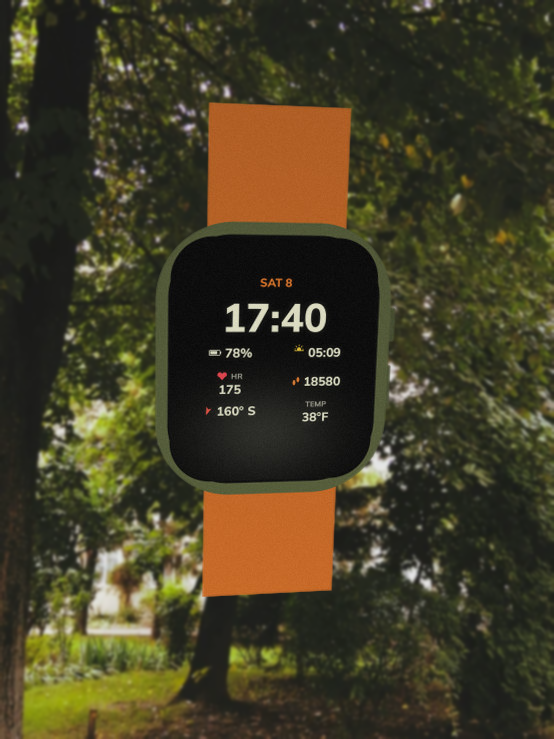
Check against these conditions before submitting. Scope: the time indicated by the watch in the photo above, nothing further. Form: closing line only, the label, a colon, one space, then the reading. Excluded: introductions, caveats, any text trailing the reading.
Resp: 17:40
